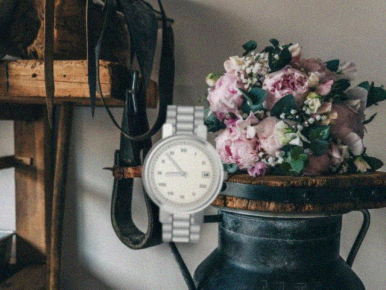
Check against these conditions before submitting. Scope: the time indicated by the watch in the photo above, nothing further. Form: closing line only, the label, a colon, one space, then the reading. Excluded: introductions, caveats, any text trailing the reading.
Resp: 8:53
